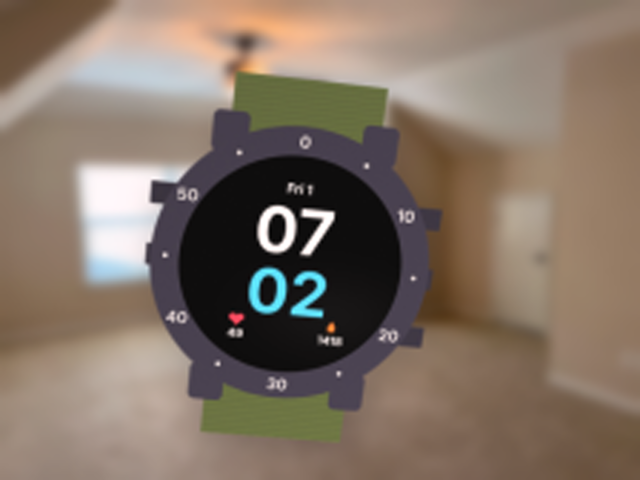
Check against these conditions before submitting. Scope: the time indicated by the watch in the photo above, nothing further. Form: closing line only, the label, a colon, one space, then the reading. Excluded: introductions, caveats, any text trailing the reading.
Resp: 7:02
